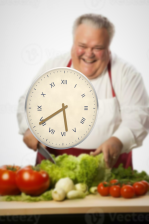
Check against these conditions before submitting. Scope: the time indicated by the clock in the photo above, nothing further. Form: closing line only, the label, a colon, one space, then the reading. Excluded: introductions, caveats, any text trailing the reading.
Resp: 5:40
